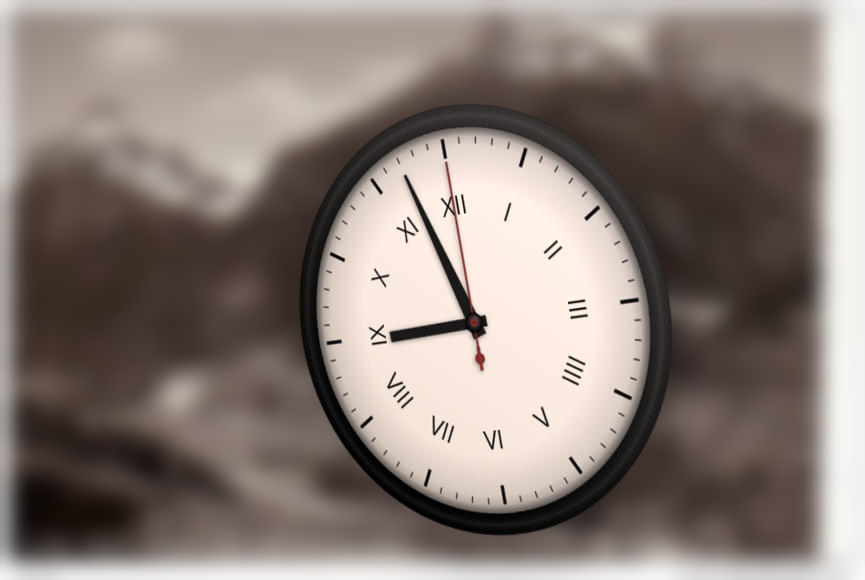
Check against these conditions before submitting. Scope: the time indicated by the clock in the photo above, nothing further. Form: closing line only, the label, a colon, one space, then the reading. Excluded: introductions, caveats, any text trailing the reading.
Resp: 8:57:00
